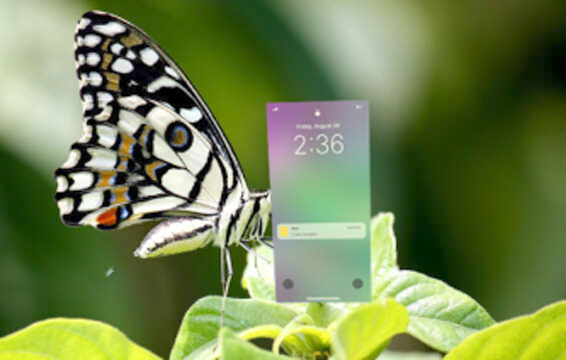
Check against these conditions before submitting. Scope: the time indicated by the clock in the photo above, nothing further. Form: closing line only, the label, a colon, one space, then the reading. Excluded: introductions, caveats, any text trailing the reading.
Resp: 2:36
